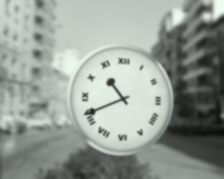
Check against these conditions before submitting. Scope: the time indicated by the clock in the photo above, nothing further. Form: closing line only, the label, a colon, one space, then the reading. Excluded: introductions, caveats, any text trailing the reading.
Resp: 10:41
